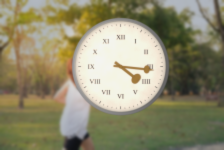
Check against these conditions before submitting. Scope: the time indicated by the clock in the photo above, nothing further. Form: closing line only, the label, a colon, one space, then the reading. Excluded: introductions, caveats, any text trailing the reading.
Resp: 4:16
